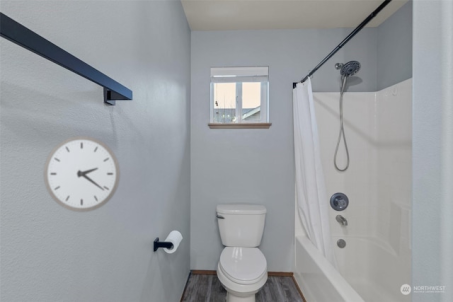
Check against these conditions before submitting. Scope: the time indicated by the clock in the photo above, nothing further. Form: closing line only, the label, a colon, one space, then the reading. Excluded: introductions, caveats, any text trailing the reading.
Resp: 2:21
